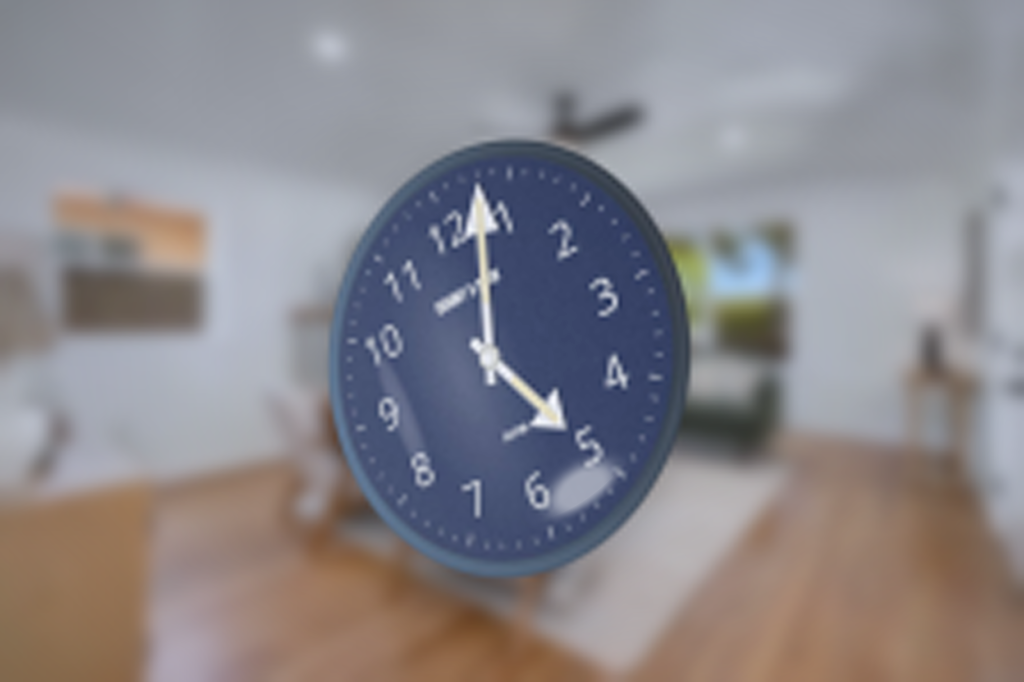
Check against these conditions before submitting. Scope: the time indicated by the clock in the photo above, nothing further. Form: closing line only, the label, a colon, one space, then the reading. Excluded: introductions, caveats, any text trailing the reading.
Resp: 5:03
